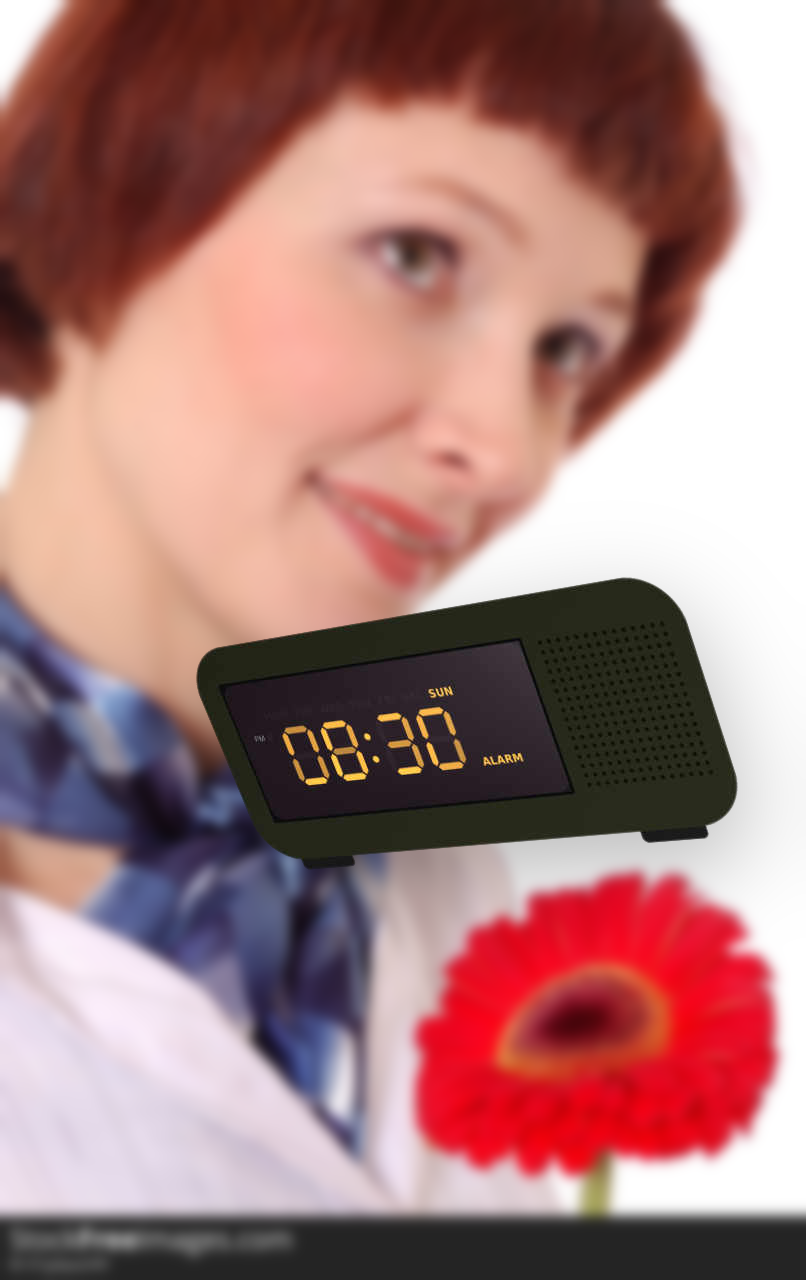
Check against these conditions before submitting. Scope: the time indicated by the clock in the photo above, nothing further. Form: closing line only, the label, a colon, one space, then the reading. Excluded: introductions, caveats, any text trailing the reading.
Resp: 8:30
